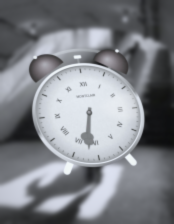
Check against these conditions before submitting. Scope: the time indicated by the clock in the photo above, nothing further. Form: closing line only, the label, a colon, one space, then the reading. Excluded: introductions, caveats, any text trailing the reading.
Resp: 6:32
